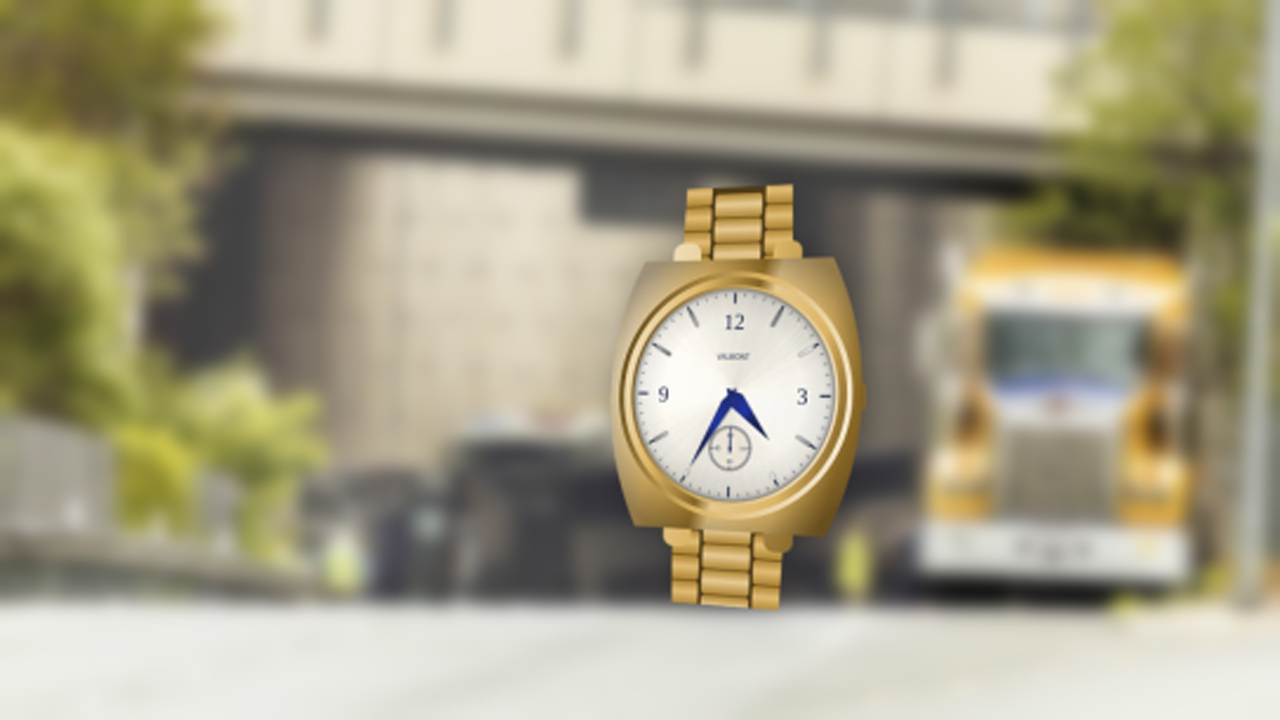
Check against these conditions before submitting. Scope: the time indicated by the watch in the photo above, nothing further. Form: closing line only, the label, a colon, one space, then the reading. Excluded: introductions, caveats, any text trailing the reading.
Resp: 4:35
